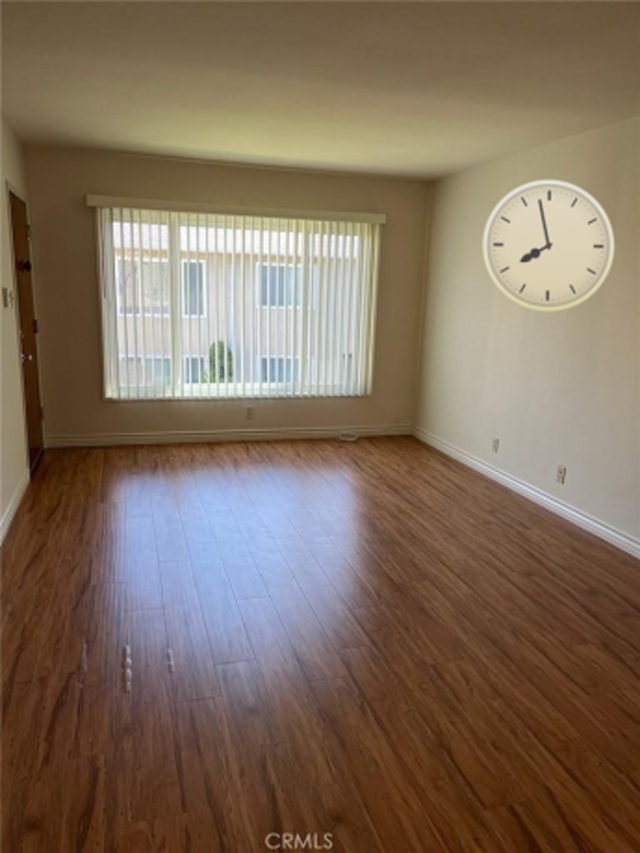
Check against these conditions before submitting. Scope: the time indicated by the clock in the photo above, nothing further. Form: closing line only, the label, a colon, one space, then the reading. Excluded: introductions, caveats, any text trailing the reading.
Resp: 7:58
